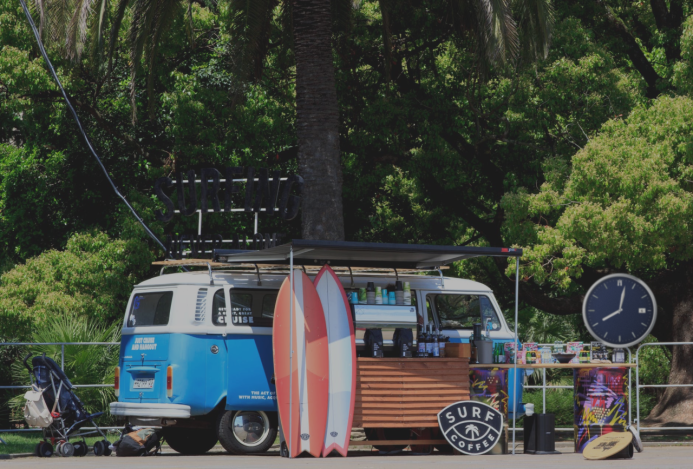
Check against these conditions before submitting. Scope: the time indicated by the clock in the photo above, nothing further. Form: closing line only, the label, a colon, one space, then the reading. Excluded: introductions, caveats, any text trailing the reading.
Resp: 8:02
